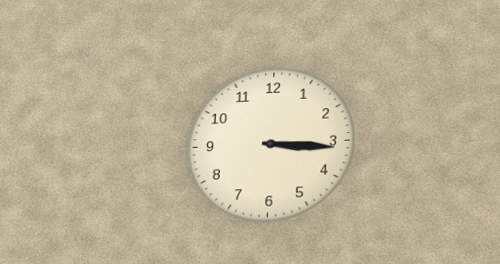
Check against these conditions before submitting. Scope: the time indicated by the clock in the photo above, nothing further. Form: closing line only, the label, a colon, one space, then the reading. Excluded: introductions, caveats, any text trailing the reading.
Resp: 3:16
